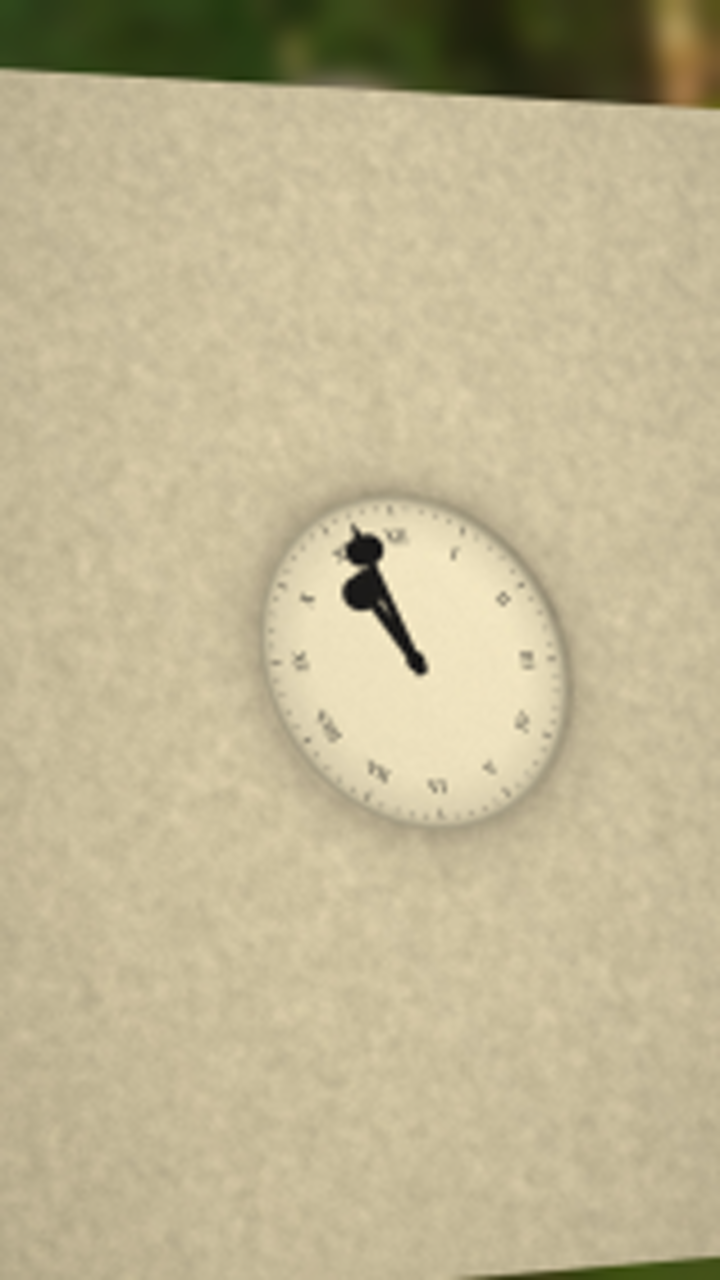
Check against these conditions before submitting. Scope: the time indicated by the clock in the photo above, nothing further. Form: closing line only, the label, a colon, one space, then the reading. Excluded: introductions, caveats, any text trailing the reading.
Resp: 10:57
